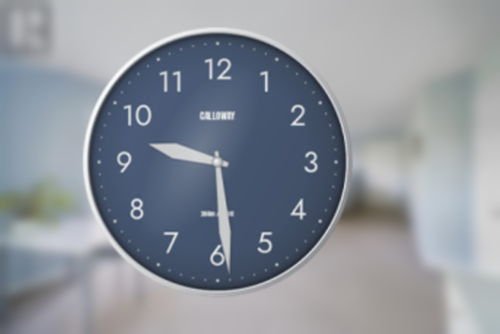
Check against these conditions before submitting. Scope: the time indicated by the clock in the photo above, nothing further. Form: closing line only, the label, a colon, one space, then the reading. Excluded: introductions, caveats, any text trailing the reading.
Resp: 9:29
